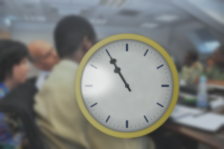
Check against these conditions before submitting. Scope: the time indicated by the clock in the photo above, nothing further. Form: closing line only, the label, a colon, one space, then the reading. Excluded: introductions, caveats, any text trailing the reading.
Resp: 10:55
